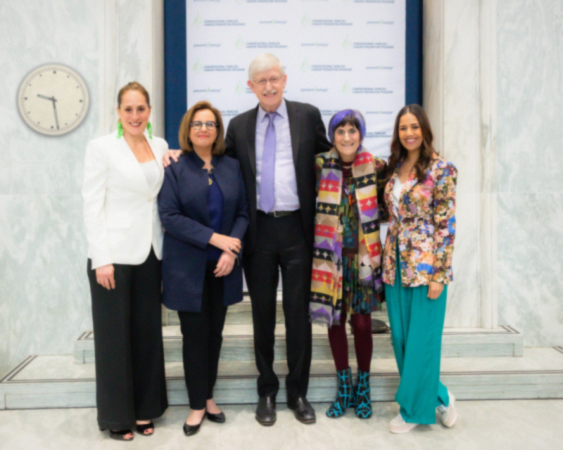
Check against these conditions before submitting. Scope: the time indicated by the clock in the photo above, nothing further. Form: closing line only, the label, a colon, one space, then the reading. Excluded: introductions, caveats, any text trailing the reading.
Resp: 9:28
